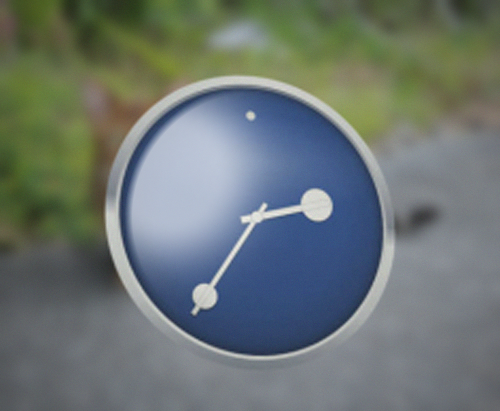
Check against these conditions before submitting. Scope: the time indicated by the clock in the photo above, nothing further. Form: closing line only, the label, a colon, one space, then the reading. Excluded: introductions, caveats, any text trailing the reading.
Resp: 2:36
